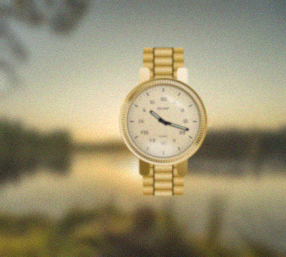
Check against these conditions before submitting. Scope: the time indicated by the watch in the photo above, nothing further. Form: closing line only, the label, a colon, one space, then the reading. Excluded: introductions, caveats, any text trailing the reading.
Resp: 10:18
